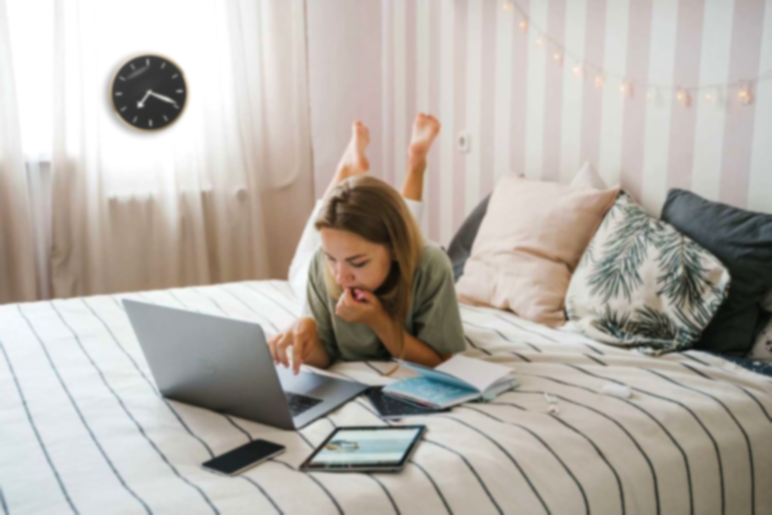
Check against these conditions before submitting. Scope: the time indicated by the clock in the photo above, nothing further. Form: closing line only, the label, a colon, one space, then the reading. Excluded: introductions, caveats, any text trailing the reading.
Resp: 7:19
